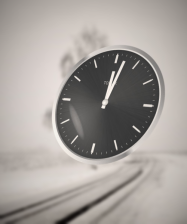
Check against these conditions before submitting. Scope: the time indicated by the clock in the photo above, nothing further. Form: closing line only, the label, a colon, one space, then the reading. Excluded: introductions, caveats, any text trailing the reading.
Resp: 12:02
